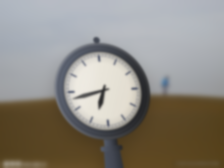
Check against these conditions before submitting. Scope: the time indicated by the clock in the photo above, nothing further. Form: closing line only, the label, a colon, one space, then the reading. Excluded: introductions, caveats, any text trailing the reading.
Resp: 6:43
